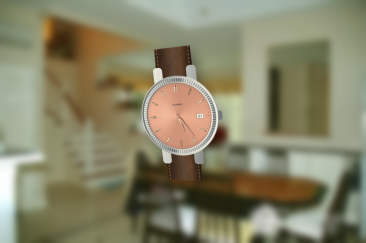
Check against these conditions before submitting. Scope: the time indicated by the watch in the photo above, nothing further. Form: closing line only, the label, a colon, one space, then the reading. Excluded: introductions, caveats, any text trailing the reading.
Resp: 5:24
